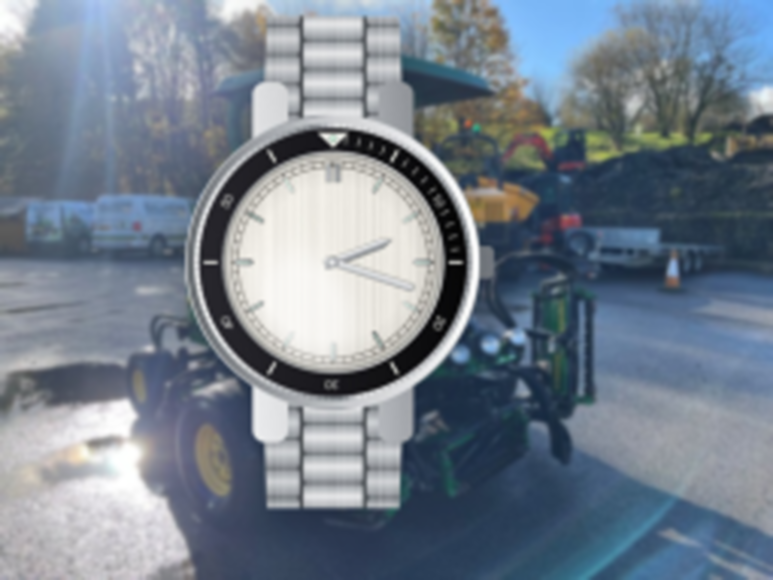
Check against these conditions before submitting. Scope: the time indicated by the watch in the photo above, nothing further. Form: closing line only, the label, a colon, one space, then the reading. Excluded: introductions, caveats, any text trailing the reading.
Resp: 2:18
